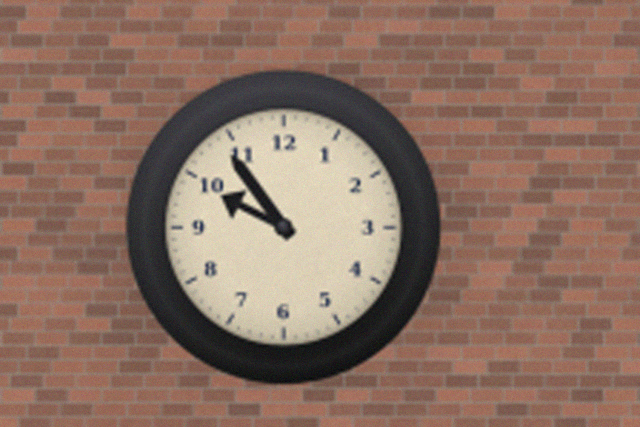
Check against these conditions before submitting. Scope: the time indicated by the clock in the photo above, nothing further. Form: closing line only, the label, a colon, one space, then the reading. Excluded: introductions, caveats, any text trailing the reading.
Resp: 9:54
